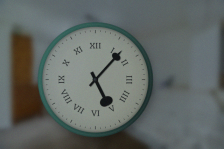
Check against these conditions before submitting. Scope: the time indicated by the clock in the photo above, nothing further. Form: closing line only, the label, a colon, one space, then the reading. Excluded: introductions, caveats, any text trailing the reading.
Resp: 5:07
